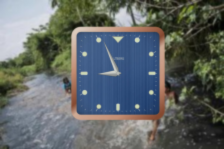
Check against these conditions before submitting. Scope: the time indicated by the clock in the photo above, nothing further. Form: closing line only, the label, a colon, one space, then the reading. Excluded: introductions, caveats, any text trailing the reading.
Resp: 8:56
